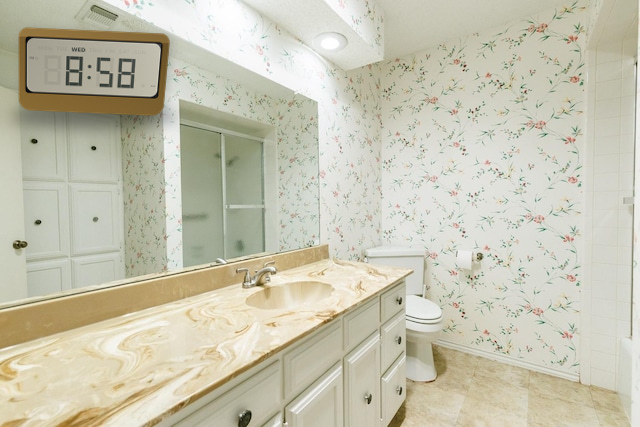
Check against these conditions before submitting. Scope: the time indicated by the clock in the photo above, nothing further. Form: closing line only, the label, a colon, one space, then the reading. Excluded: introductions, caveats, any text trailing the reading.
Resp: 8:58
